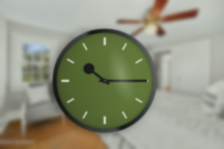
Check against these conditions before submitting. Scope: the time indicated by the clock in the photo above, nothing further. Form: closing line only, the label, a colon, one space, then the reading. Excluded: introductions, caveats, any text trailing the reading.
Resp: 10:15
